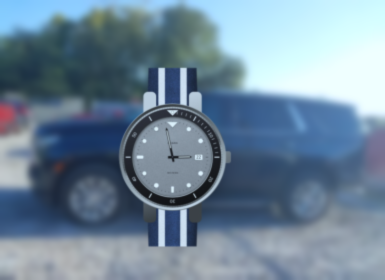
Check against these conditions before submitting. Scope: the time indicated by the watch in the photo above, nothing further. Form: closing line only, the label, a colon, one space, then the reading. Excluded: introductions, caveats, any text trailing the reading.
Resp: 2:58
